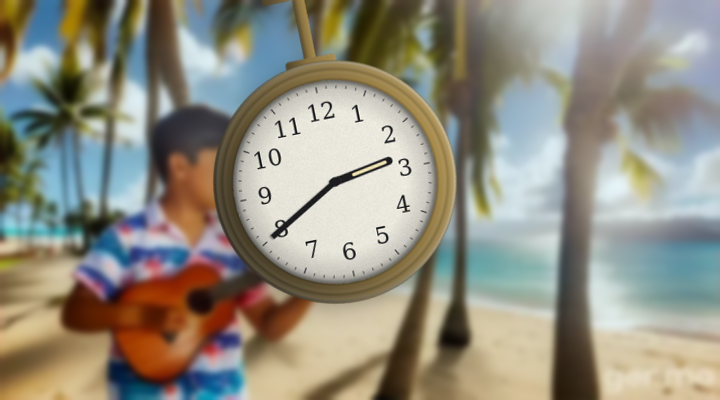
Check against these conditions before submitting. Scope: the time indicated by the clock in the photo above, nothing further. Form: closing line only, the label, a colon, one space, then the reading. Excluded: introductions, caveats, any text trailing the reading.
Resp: 2:40
